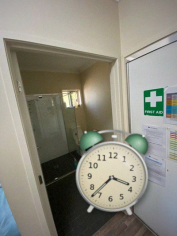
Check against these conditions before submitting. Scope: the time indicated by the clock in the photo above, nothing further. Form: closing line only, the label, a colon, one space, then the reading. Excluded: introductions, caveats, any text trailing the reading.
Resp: 3:37
